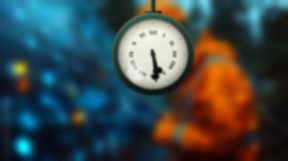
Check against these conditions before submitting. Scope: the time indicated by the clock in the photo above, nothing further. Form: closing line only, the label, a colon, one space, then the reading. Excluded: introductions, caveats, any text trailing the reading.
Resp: 5:29
